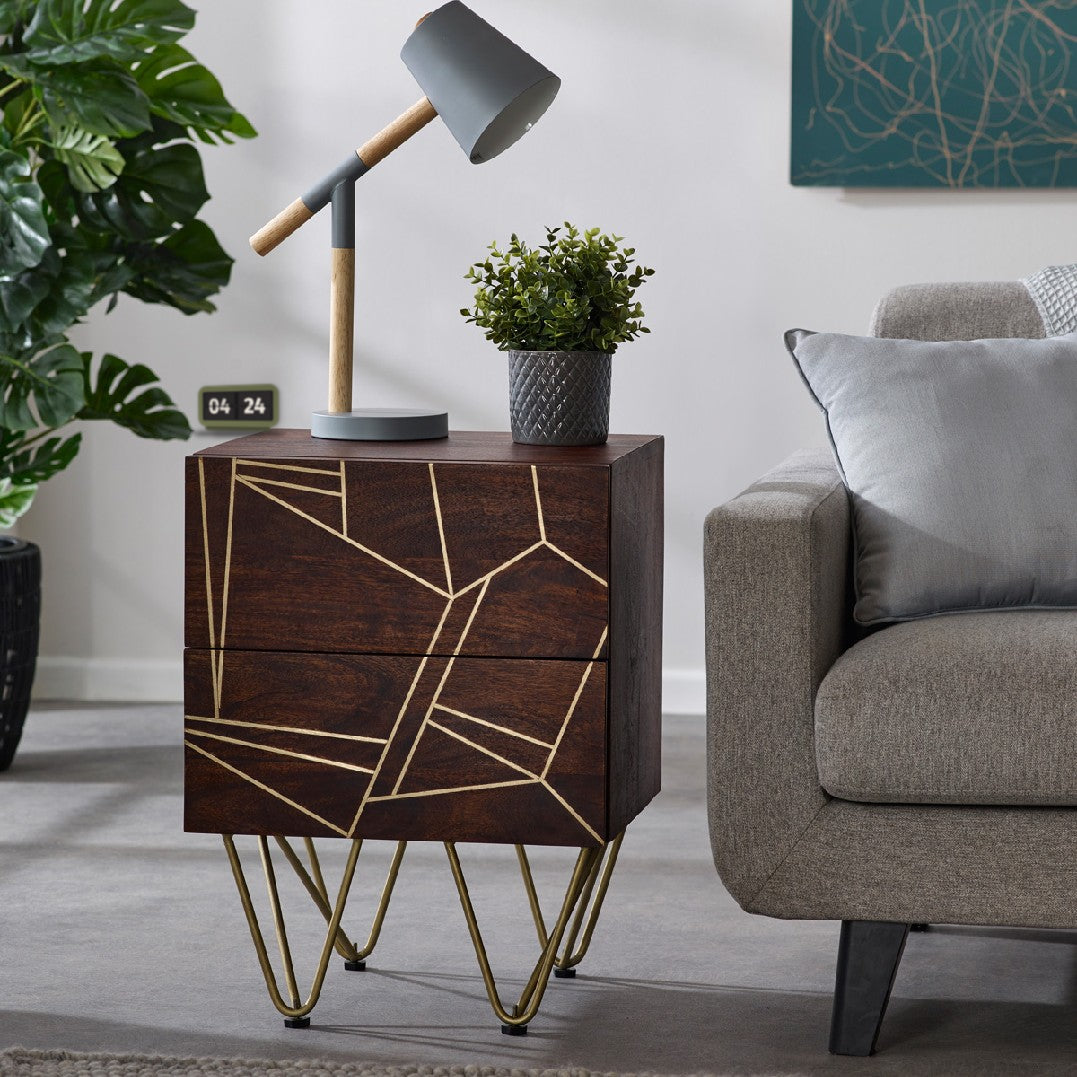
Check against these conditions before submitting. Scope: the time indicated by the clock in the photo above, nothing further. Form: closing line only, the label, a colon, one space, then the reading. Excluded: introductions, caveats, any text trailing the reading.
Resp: 4:24
